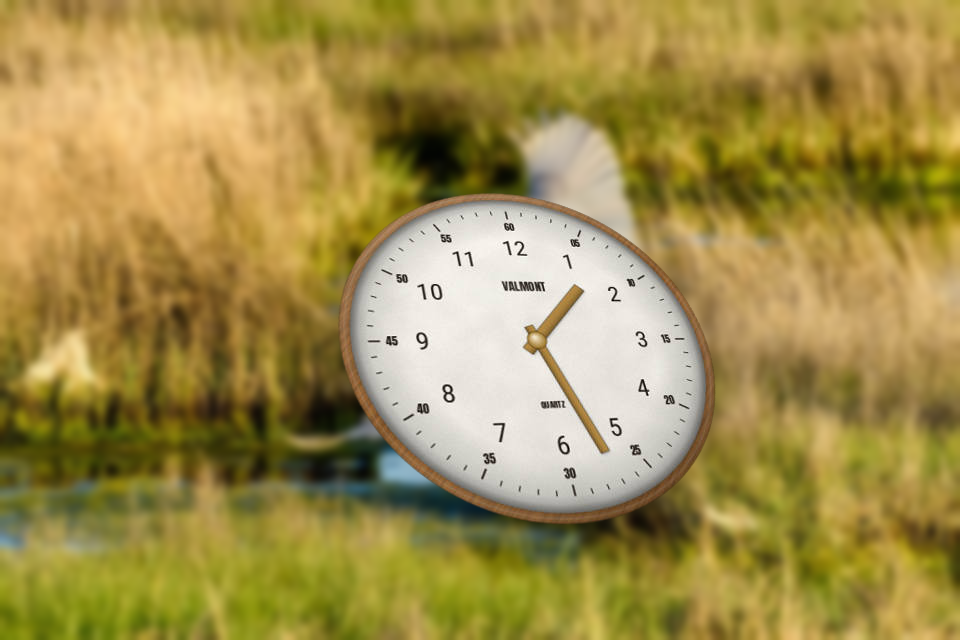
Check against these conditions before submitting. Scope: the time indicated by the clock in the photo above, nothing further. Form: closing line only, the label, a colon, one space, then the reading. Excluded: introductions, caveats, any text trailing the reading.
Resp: 1:27
